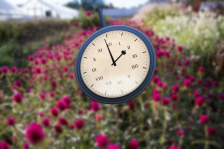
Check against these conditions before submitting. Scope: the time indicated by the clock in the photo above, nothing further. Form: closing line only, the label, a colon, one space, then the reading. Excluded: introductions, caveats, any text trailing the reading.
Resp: 1:59
